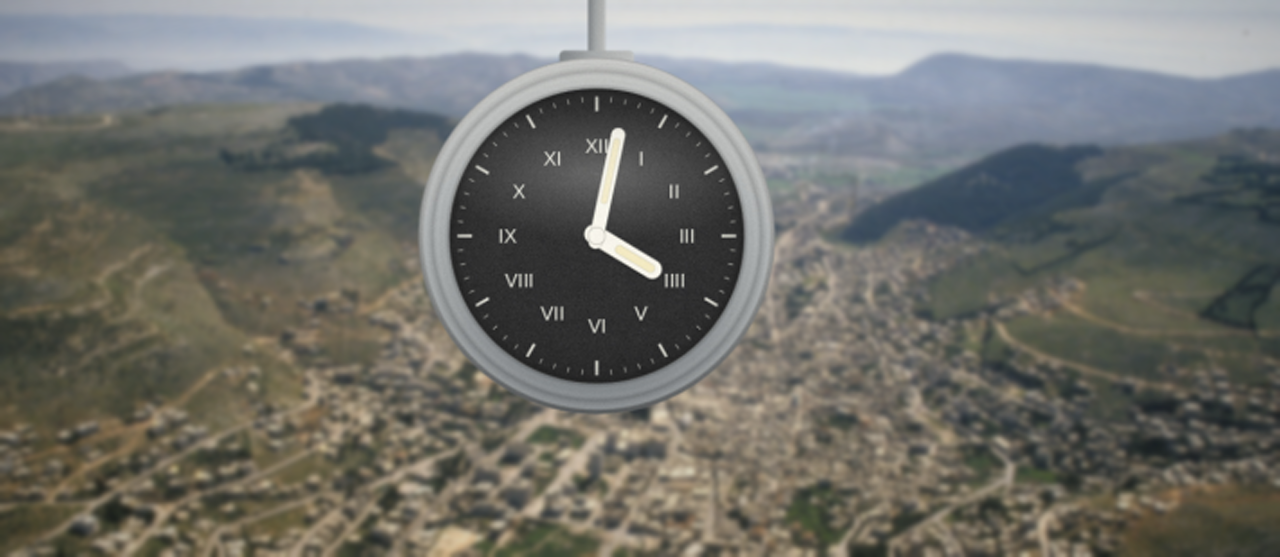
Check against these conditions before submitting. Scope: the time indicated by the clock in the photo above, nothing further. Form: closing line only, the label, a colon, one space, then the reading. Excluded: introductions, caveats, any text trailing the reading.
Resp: 4:02
